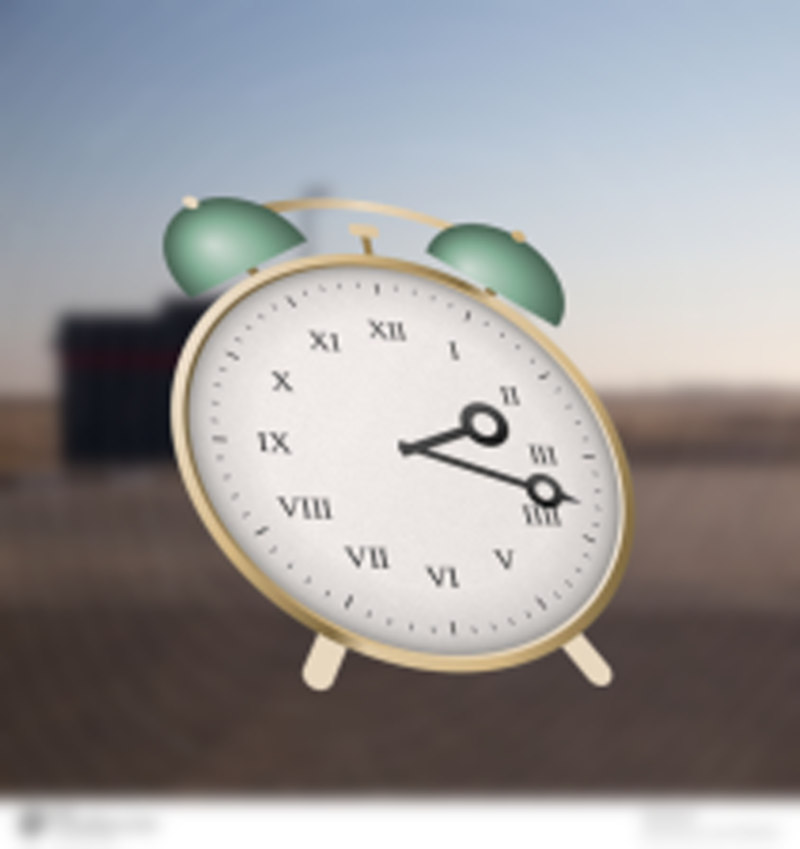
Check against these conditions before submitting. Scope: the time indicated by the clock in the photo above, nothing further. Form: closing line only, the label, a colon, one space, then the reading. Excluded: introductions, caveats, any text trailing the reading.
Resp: 2:18
